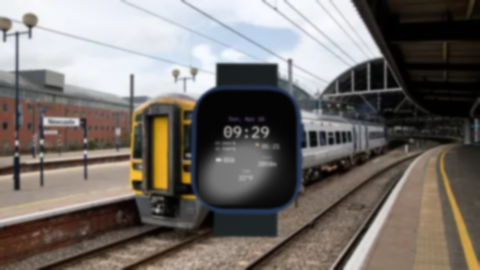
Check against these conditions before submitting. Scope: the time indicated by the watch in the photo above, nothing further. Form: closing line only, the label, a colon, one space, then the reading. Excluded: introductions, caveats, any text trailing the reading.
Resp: 9:29
